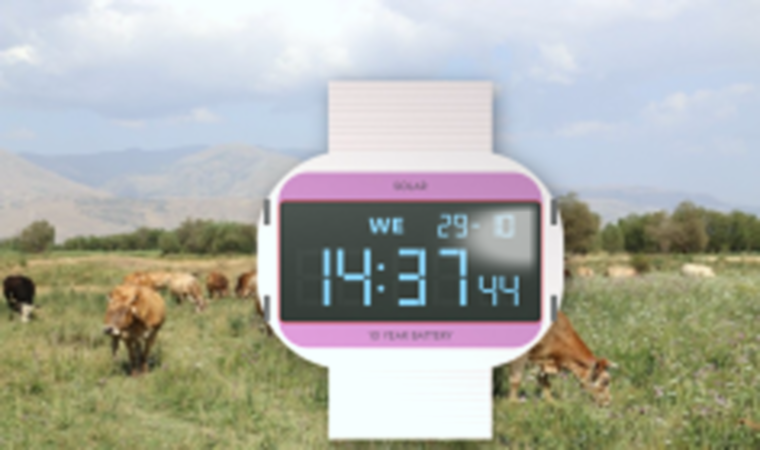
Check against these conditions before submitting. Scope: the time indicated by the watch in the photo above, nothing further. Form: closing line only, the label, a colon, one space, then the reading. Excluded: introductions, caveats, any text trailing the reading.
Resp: 14:37:44
